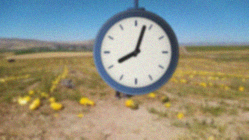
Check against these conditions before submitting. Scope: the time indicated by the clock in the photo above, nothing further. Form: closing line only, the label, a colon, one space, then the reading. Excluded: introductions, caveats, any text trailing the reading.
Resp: 8:03
